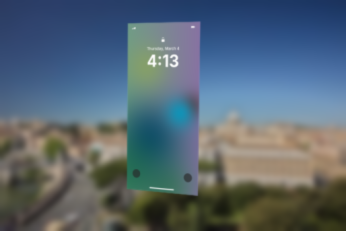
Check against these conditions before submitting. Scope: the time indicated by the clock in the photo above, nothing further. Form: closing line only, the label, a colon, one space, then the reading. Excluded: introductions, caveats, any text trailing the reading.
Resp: 4:13
